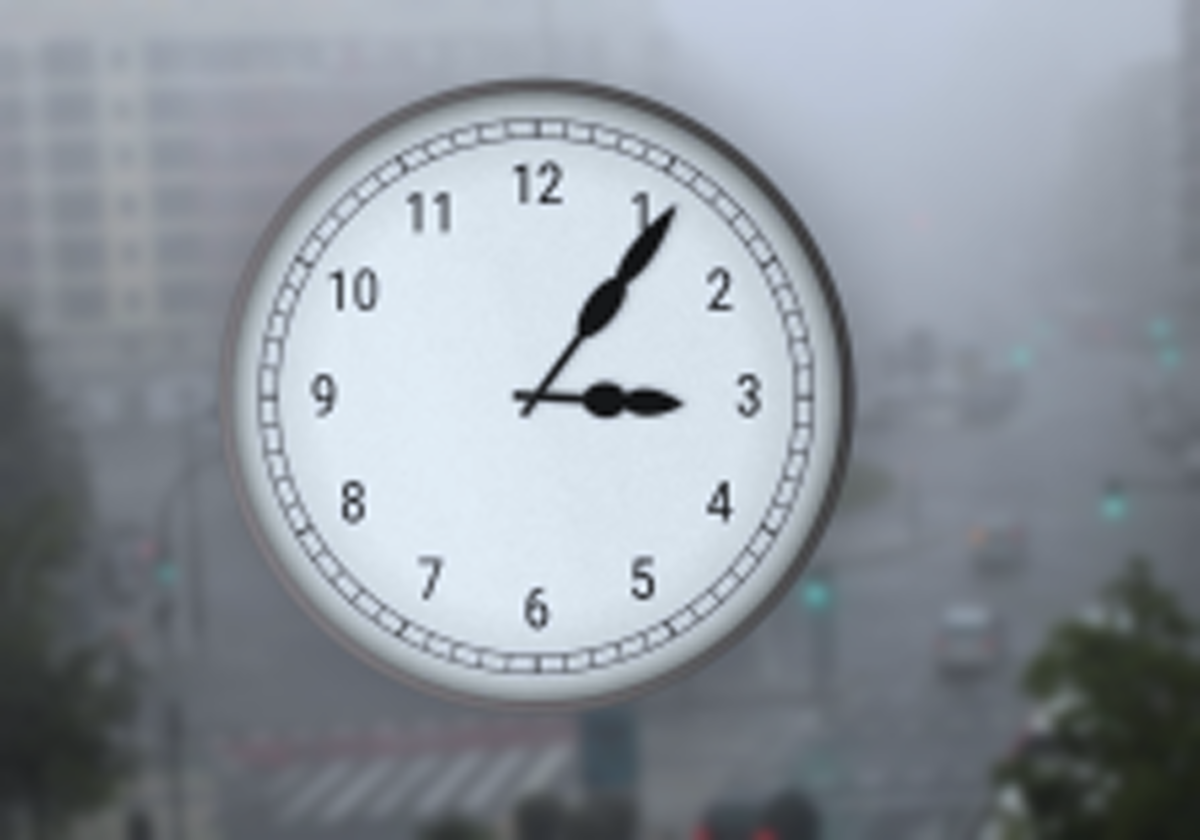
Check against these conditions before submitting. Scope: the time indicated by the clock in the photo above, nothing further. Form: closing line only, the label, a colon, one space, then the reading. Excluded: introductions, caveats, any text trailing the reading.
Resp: 3:06
